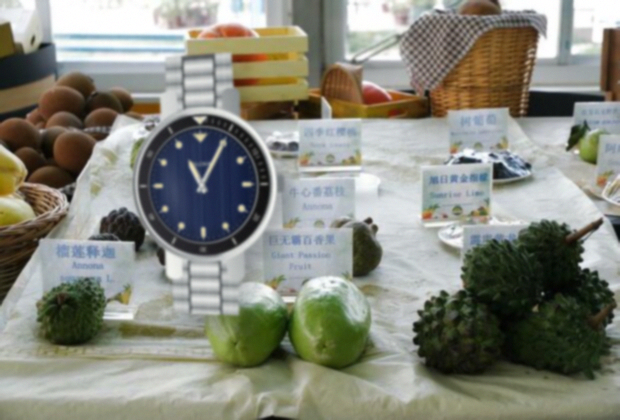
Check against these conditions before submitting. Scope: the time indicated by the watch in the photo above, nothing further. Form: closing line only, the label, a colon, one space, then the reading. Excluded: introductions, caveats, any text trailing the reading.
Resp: 11:05
